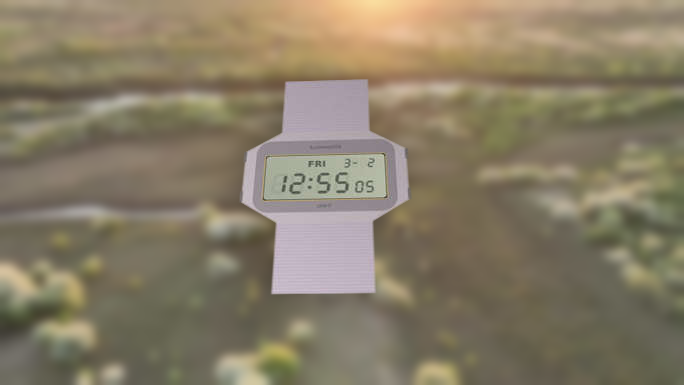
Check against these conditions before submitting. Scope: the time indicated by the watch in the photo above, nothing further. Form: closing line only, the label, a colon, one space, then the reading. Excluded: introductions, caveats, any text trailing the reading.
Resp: 12:55:05
